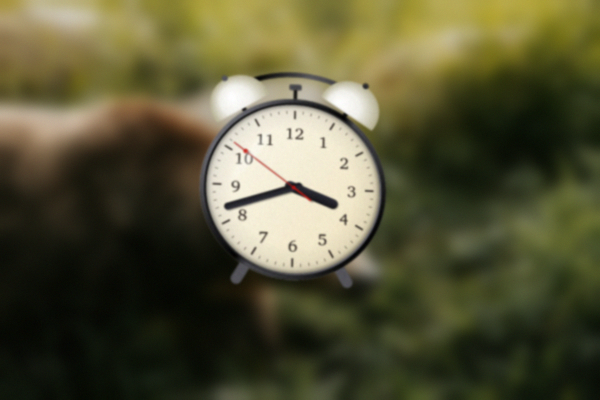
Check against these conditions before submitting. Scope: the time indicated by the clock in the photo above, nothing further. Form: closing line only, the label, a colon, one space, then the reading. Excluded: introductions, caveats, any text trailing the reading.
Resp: 3:41:51
